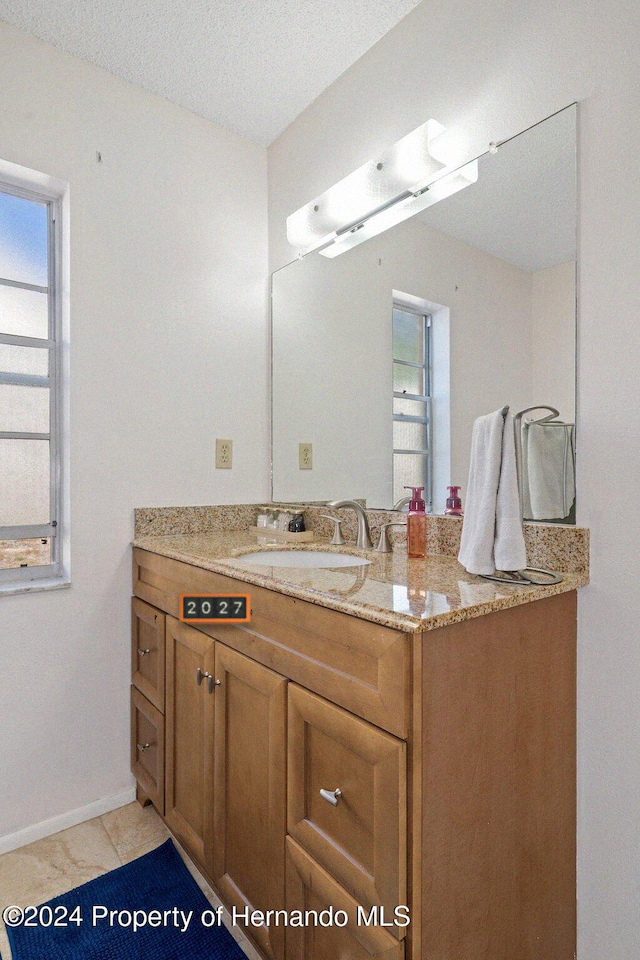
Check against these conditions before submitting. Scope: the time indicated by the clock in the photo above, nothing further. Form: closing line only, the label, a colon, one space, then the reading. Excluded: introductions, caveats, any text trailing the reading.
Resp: 20:27
